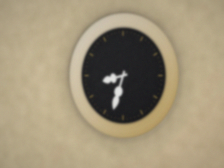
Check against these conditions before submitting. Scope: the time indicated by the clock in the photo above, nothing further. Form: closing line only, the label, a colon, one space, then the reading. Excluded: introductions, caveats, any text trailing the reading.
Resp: 8:33
